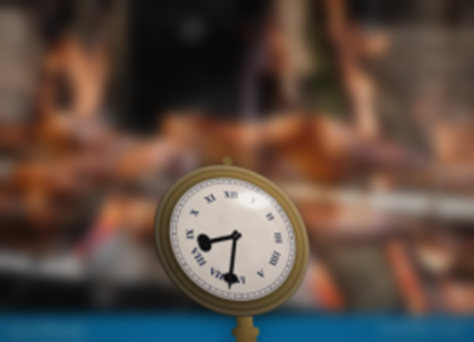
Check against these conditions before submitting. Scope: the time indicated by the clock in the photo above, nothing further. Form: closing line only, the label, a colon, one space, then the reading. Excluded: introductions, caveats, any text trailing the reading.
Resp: 8:32
